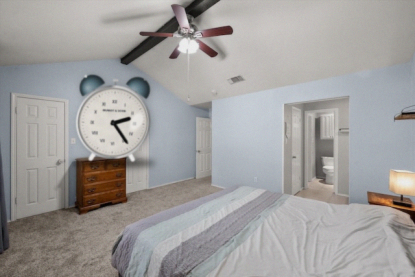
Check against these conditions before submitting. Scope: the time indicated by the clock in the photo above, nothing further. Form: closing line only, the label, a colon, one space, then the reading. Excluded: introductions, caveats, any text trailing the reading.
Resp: 2:24
